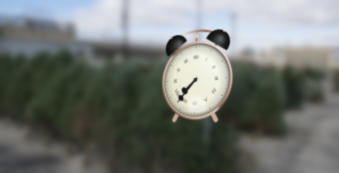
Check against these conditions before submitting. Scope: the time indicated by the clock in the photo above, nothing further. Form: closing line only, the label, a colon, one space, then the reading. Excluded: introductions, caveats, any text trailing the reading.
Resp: 7:37
